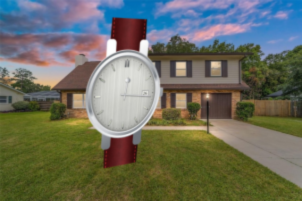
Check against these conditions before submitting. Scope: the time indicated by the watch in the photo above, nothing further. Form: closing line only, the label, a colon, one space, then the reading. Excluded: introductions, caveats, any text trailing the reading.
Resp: 12:16
